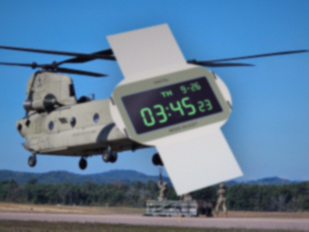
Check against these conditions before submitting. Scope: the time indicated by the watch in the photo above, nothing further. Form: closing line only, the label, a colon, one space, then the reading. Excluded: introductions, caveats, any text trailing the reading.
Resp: 3:45
